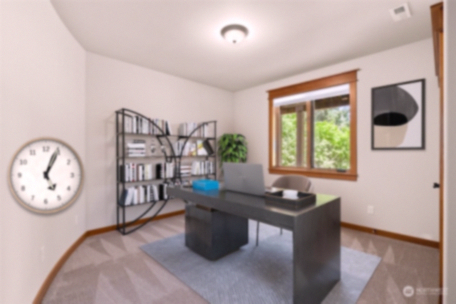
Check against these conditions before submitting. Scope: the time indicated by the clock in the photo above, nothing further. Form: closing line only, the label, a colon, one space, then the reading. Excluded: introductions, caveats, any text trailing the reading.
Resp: 5:04
